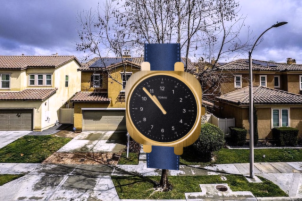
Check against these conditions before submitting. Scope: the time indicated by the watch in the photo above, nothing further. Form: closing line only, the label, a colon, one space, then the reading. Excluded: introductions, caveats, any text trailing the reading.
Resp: 10:53
